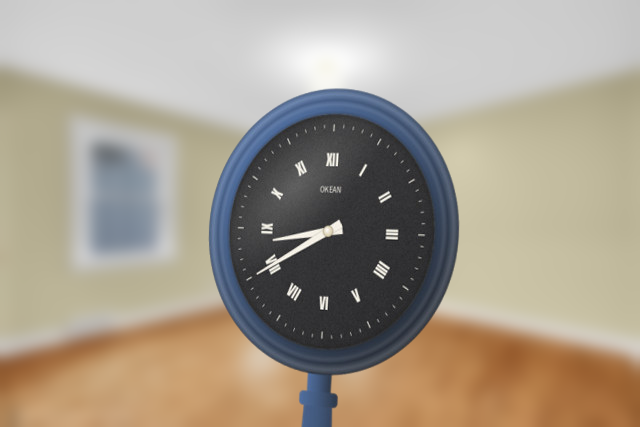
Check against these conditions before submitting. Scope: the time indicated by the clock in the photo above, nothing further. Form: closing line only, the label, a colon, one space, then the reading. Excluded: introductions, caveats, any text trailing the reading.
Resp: 8:40
